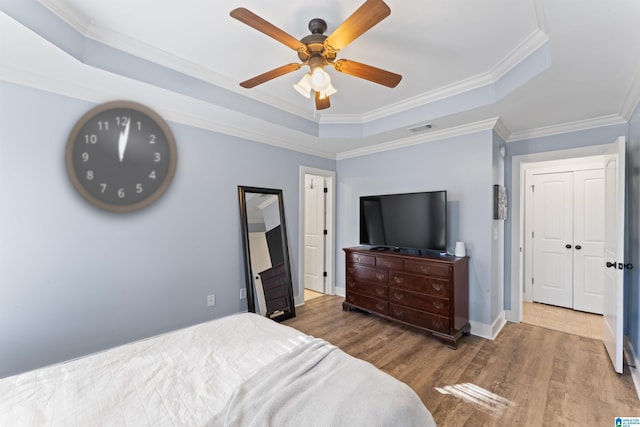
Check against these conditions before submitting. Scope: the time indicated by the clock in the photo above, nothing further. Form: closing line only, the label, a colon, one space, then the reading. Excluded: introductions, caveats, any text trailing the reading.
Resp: 12:02
